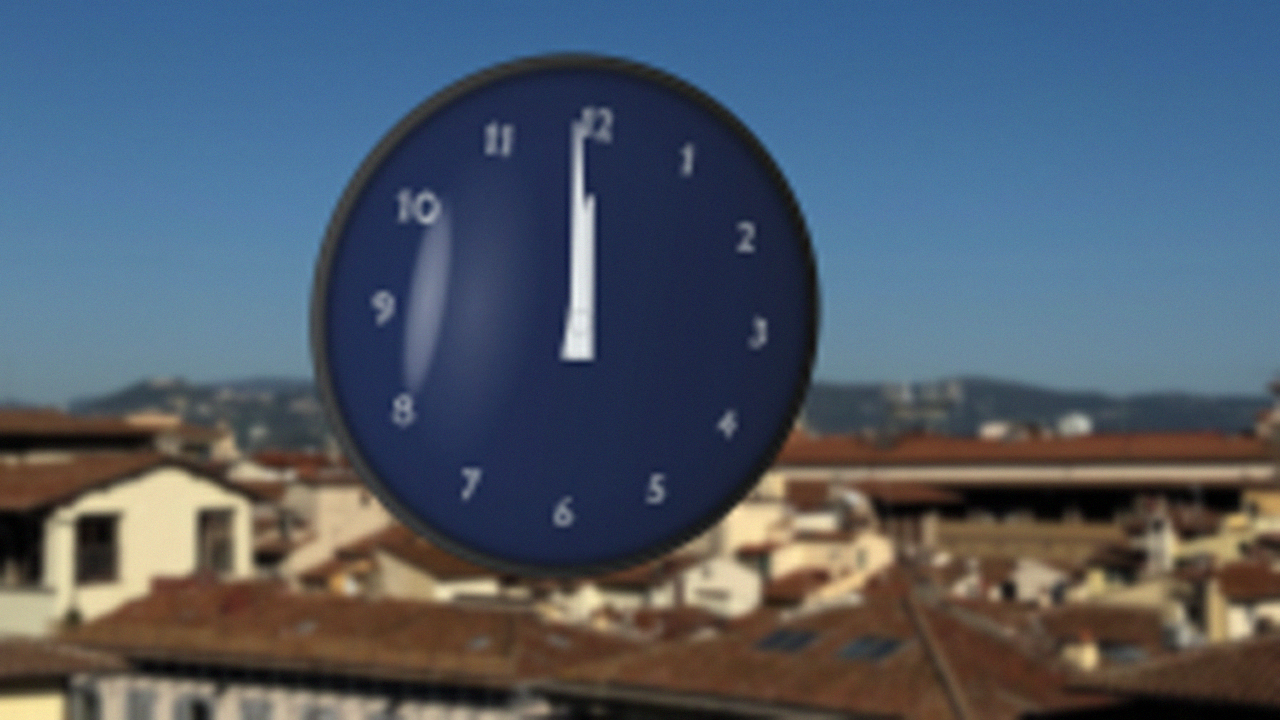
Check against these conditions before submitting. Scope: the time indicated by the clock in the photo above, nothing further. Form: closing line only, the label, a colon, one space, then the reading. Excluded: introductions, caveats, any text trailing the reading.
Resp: 11:59
